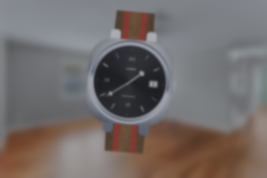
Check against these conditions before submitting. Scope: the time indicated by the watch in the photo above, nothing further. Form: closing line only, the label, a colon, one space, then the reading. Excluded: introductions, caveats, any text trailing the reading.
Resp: 1:39
